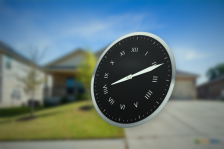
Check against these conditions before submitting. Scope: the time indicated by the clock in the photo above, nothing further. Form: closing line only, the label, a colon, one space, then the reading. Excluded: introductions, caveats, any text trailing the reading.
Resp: 8:11
